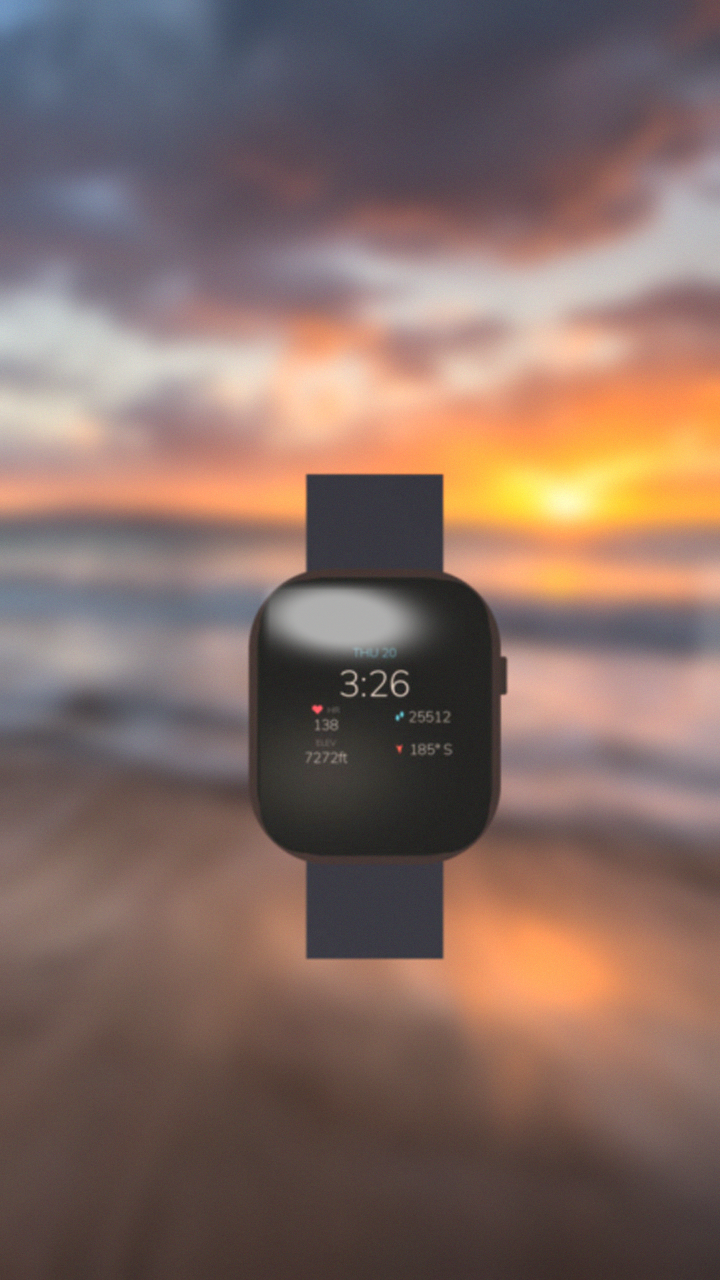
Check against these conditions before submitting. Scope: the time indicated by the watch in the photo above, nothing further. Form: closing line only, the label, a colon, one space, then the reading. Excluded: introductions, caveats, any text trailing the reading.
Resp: 3:26
